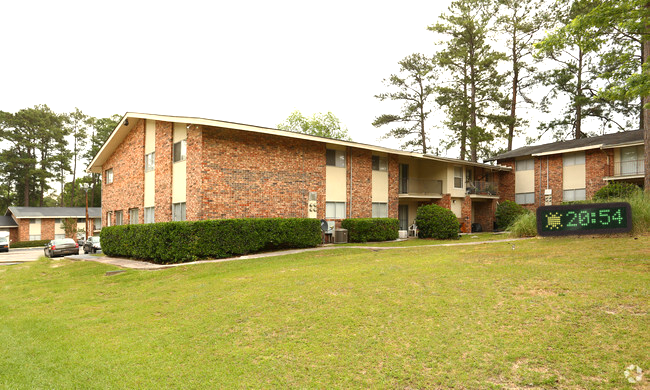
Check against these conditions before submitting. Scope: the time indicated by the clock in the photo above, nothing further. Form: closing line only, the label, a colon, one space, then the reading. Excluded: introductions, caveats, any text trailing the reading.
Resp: 20:54
